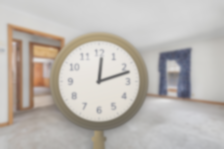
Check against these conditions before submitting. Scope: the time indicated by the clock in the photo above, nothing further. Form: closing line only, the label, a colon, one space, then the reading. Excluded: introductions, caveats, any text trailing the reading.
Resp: 12:12
